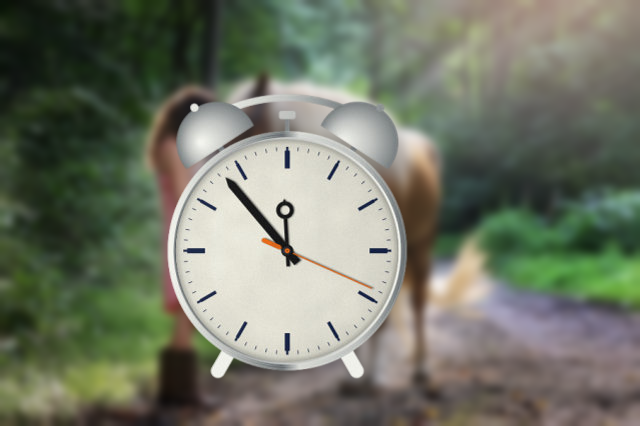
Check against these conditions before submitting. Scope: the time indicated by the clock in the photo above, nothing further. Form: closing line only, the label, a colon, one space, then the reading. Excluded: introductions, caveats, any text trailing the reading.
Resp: 11:53:19
